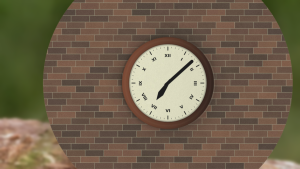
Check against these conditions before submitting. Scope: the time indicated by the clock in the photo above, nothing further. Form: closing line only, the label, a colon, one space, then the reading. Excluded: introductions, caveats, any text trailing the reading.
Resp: 7:08
